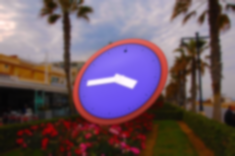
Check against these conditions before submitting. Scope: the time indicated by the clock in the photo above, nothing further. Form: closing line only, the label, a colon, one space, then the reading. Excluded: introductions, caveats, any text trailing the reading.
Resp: 3:44
